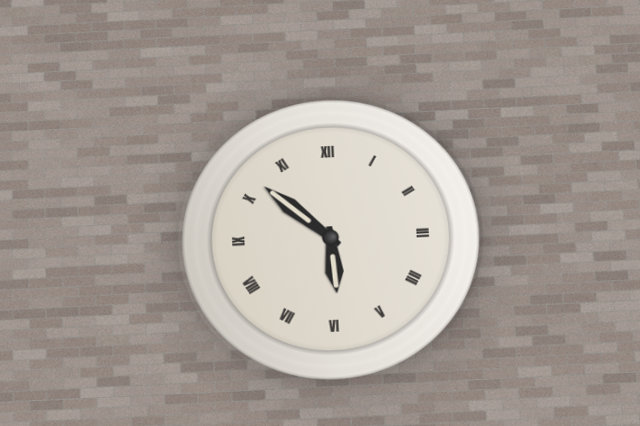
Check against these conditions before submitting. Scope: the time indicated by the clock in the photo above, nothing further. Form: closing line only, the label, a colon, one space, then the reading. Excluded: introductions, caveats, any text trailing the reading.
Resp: 5:52
